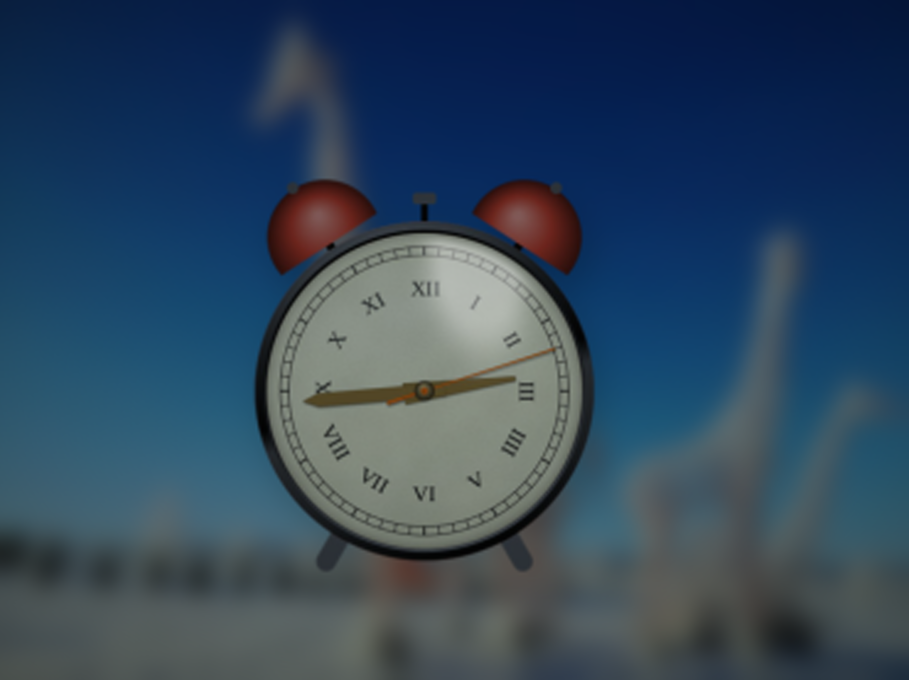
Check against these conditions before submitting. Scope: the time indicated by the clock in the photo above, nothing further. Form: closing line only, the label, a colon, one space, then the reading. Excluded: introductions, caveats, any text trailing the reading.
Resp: 2:44:12
